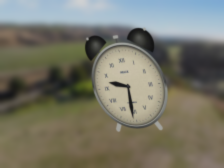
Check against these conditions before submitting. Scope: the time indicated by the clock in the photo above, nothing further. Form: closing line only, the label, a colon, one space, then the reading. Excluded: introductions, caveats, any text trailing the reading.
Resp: 9:31
